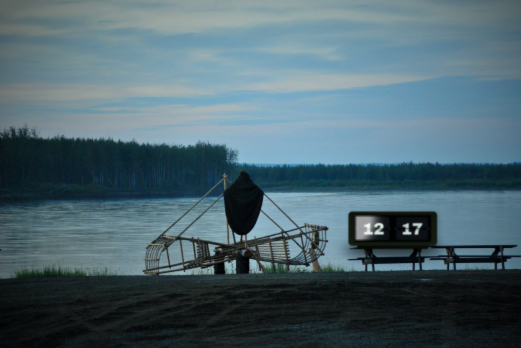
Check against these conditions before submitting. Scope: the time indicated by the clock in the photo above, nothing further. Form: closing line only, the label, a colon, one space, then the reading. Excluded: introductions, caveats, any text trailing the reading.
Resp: 12:17
